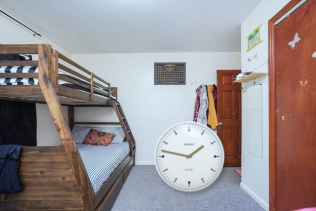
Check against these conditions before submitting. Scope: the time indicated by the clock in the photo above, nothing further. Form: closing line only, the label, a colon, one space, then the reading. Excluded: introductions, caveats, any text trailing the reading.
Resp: 1:47
